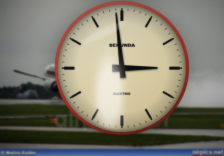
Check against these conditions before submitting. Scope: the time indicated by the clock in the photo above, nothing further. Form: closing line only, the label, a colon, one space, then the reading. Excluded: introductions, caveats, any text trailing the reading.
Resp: 2:59
